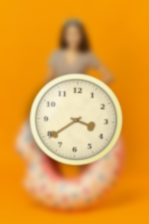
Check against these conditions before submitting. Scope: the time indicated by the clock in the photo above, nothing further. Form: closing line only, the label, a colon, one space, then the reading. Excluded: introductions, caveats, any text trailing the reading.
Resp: 3:39
